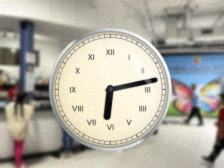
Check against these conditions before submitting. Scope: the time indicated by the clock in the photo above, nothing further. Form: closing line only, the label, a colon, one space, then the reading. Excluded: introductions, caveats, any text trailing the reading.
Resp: 6:13
